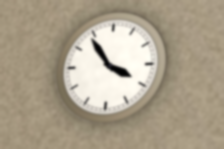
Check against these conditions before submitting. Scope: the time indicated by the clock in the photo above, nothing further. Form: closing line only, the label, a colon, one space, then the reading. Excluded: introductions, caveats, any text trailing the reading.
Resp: 3:54
